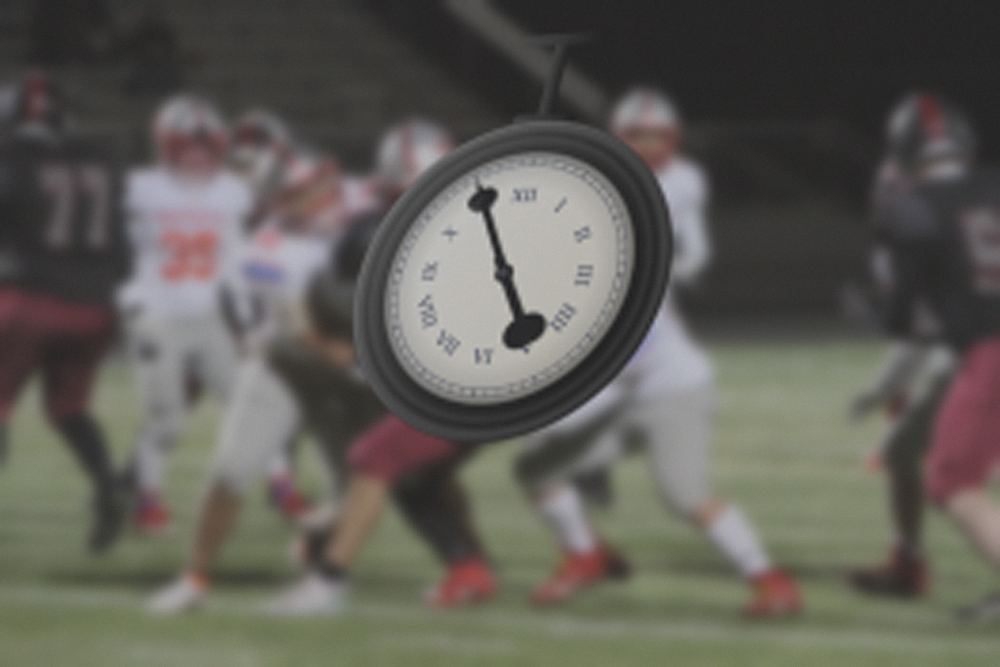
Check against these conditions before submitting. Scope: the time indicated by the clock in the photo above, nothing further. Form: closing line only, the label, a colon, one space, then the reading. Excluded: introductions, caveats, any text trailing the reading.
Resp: 4:55
